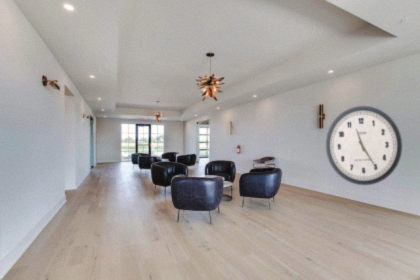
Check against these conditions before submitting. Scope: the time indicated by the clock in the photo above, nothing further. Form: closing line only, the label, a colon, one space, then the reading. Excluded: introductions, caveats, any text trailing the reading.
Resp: 11:25
